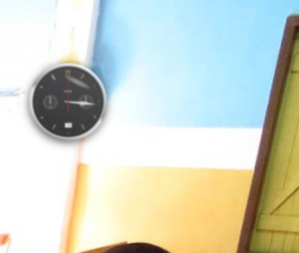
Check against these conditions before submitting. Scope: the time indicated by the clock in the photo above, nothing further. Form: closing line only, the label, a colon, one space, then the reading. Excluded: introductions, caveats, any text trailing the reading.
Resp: 3:16
